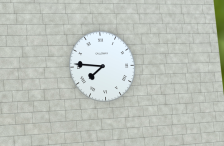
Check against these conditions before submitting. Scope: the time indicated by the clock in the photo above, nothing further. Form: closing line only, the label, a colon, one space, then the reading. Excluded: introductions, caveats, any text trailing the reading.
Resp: 7:46
